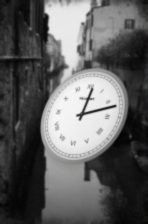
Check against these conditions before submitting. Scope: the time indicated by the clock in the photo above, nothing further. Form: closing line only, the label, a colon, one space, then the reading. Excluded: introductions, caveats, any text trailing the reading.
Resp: 12:12
